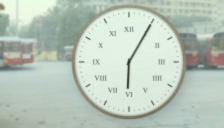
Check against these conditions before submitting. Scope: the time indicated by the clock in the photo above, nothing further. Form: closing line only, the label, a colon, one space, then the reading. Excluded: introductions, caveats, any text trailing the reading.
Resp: 6:05
